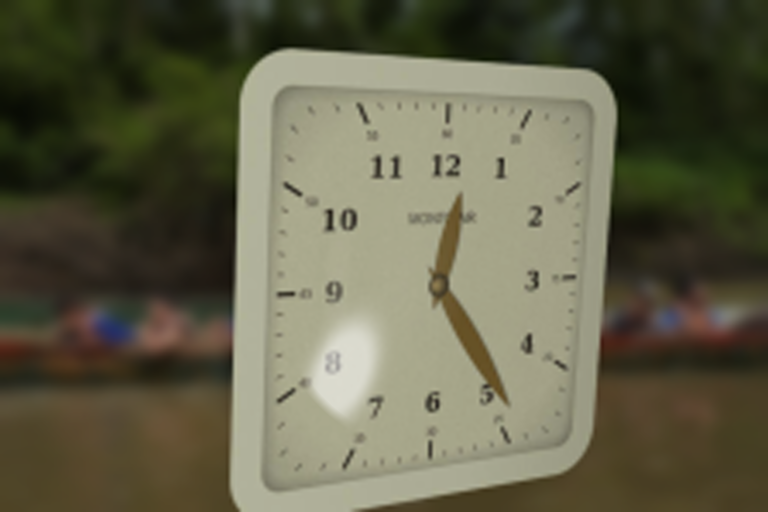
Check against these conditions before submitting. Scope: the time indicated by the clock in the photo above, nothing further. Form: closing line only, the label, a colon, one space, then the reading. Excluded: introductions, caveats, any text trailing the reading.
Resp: 12:24
